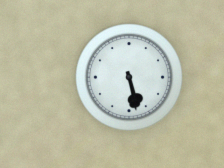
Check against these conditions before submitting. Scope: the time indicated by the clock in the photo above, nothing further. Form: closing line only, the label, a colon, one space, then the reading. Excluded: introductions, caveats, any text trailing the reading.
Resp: 5:28
